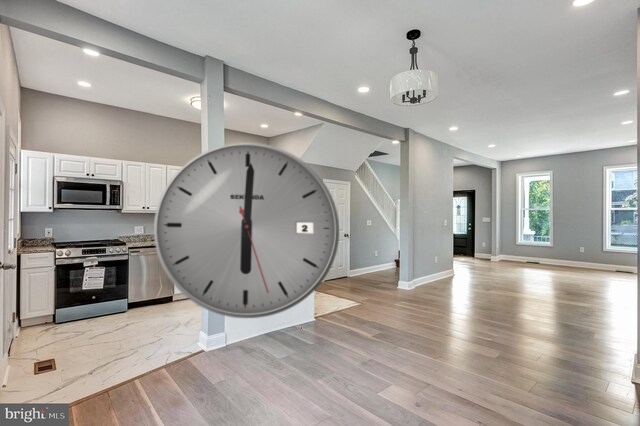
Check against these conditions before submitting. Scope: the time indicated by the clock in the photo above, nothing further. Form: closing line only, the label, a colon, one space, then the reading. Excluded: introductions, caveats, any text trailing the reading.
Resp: 6:00:27
